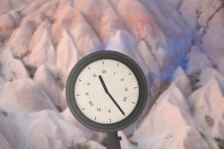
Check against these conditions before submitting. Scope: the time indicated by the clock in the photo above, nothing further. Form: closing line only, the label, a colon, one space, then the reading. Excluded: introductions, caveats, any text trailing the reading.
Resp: 11:25
